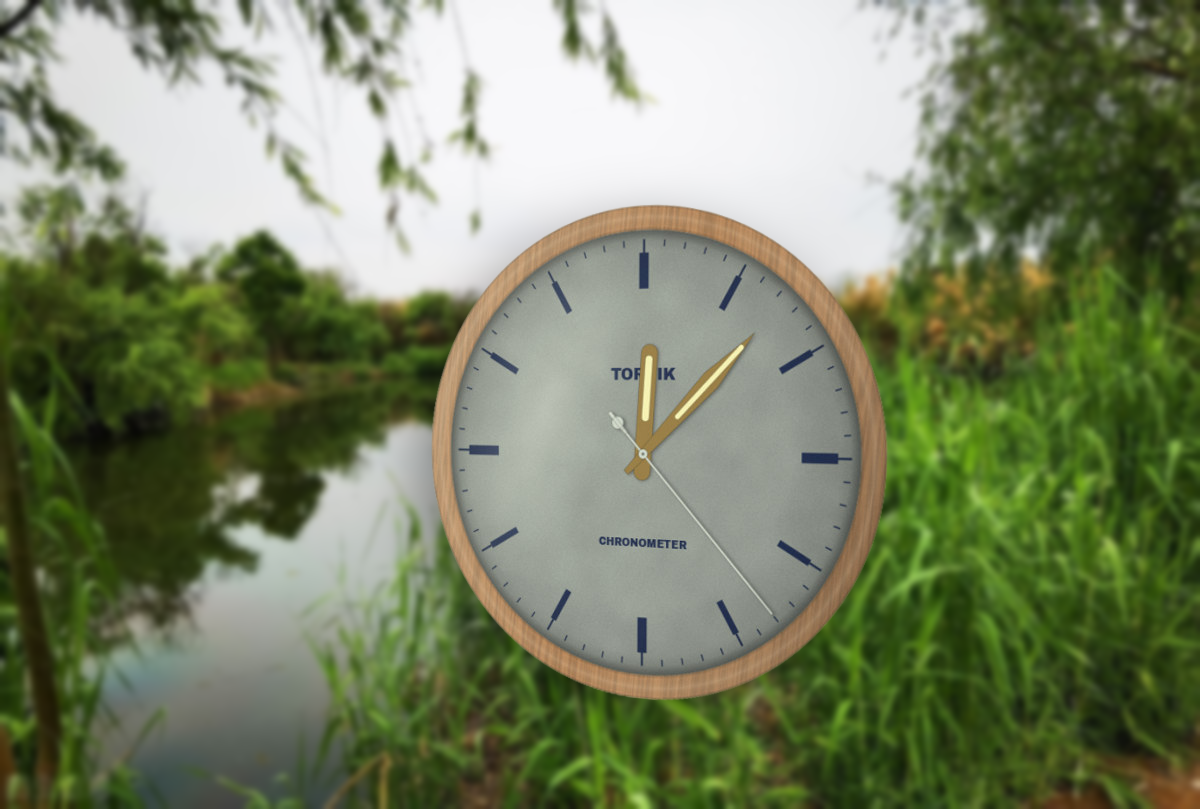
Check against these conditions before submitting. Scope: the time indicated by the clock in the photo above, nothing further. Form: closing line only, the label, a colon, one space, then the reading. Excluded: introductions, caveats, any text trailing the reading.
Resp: 12:07:23
